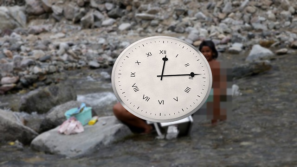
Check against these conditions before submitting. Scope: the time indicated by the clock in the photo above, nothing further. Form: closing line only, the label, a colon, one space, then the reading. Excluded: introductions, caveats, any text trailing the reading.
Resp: 12:14
